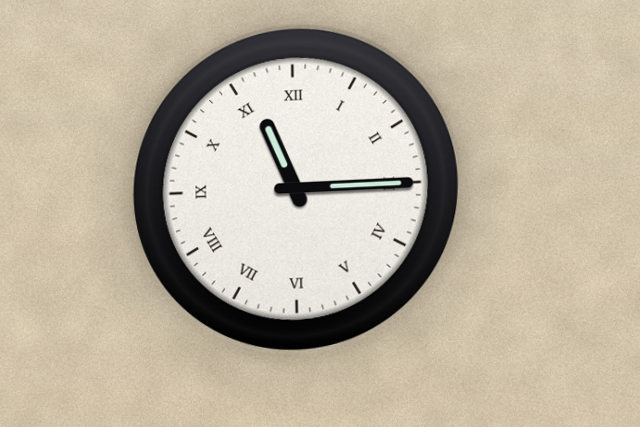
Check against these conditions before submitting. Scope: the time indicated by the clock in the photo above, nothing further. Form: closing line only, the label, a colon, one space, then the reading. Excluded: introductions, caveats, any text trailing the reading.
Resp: 11:15
